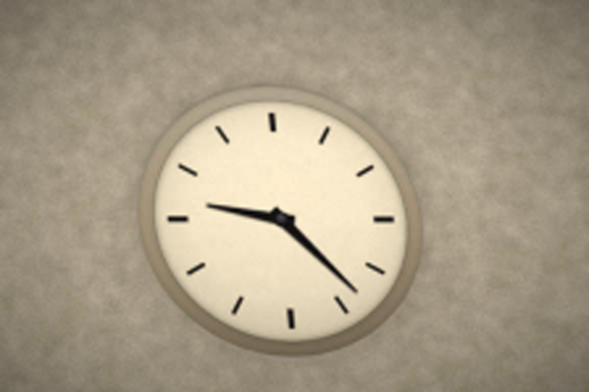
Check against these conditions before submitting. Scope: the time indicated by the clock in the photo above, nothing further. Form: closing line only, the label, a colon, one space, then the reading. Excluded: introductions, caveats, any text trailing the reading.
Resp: 9:23
